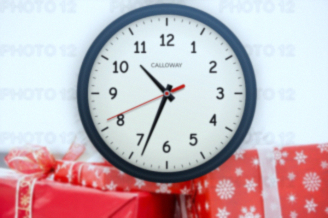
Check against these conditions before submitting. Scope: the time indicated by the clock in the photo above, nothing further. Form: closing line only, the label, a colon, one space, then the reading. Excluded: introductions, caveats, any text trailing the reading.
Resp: 10:33:41
